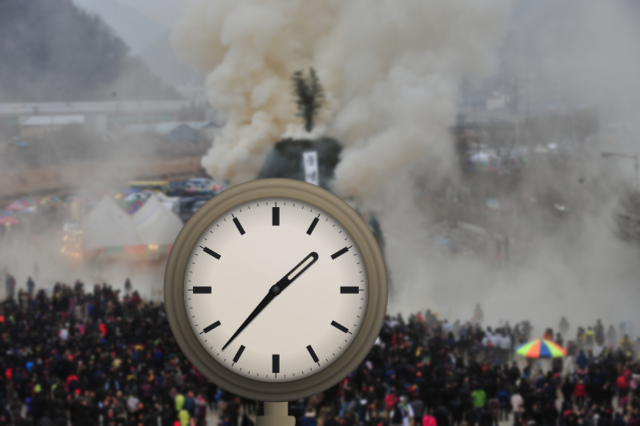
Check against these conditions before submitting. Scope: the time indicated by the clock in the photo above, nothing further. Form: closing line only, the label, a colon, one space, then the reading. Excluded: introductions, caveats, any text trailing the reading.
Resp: 1:37
